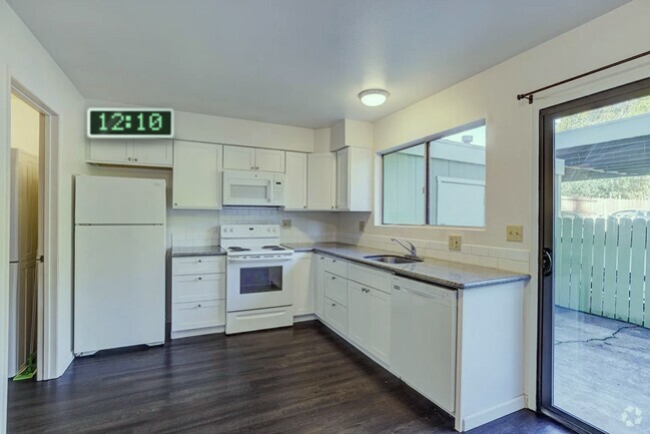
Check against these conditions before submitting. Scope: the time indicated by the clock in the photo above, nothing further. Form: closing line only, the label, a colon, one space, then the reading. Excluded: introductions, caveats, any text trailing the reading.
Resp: 12:10
